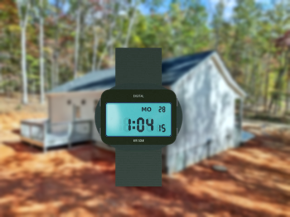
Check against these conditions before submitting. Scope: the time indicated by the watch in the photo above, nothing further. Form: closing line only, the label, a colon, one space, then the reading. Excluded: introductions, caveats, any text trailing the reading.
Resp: 1:04:15
